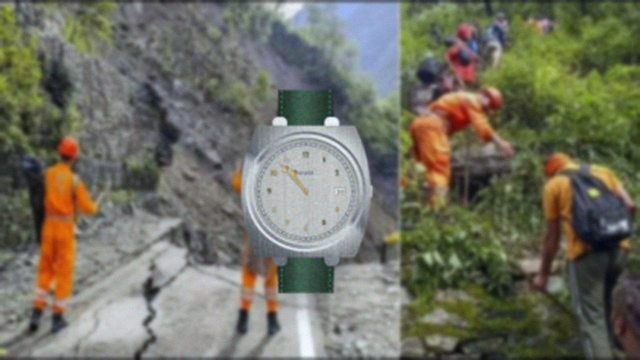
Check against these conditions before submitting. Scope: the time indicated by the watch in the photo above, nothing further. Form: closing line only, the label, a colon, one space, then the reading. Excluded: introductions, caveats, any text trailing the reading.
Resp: 10:53
